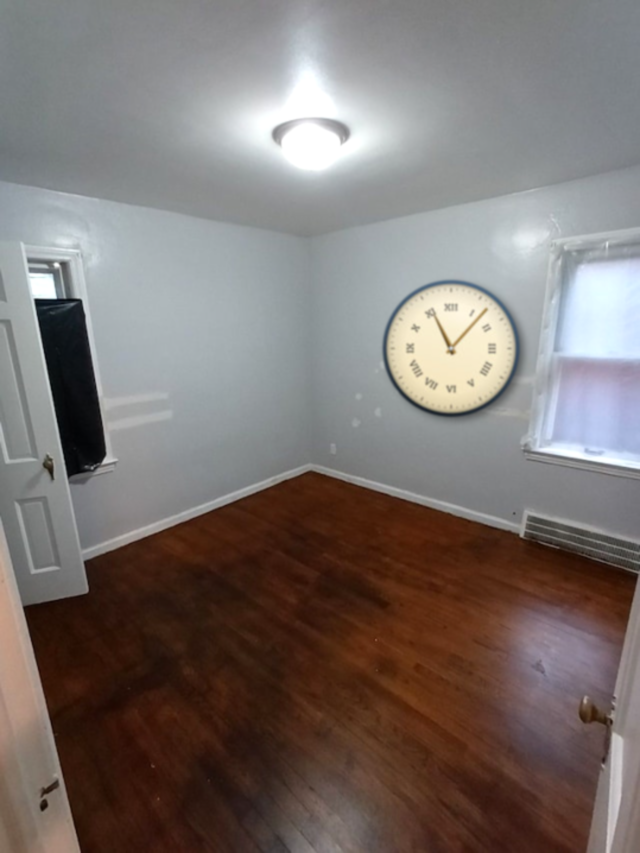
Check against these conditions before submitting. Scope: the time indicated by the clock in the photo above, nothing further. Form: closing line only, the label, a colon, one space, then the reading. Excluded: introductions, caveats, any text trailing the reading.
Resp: 11:07
